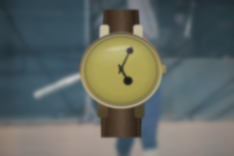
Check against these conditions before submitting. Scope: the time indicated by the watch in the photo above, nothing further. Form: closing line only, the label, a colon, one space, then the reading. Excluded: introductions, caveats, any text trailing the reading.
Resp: 5:04
